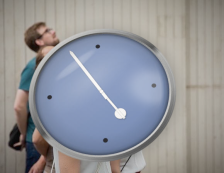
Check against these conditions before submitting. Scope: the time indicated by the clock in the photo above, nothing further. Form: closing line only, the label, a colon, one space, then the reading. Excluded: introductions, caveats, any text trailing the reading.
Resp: 4:55
